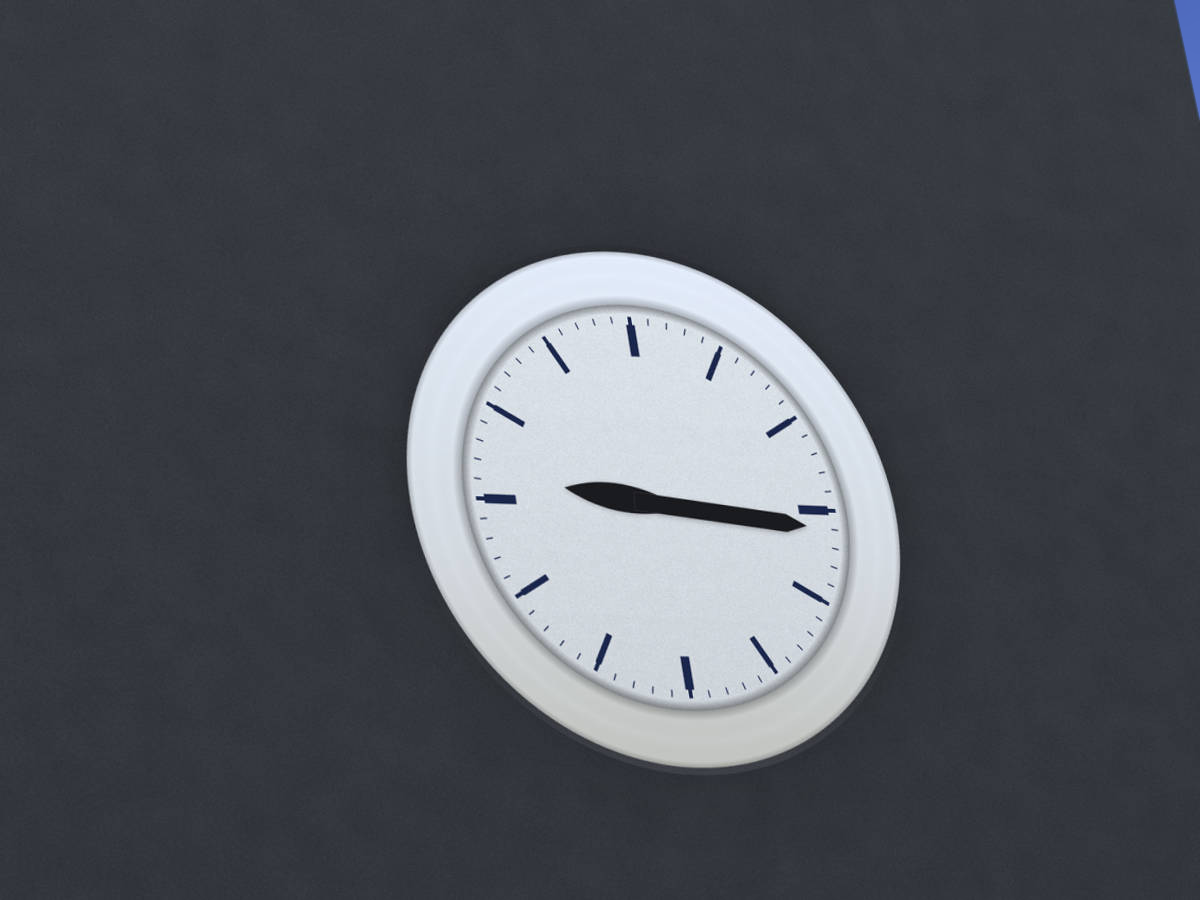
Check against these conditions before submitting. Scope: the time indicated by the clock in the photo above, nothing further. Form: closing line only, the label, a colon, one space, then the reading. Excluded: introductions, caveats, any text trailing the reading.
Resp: 9:16
